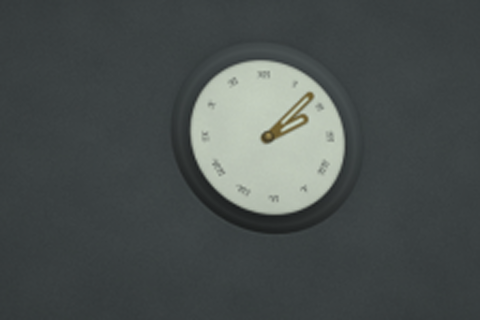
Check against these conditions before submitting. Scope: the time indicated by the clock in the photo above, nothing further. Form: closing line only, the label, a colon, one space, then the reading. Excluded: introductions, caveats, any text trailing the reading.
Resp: 2:08
